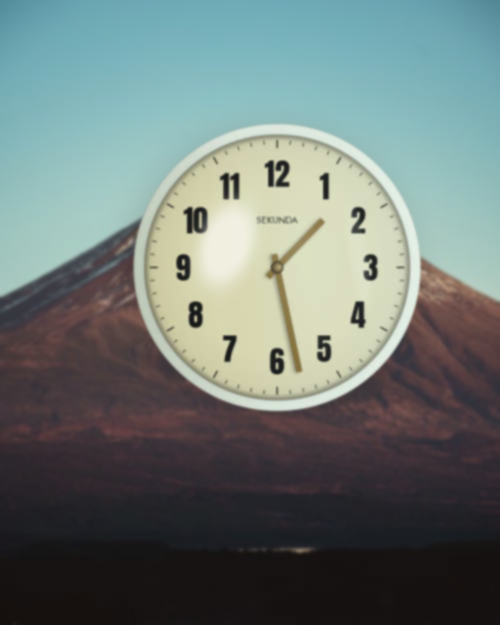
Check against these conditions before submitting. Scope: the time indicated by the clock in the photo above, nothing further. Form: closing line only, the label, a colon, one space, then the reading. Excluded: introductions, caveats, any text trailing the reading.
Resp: 1:28
